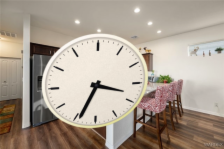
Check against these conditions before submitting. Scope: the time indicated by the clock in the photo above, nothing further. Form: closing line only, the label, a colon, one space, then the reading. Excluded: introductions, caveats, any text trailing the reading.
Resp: 3:34
